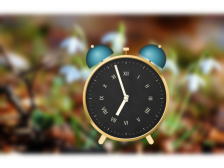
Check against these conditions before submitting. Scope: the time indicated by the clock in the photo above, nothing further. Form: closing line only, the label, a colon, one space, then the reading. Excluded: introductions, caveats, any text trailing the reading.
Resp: 6:57
